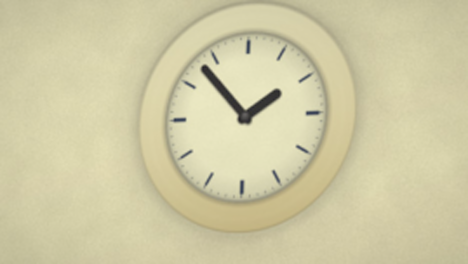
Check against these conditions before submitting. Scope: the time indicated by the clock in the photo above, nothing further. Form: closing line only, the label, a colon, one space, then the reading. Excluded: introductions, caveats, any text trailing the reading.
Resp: 1:53
